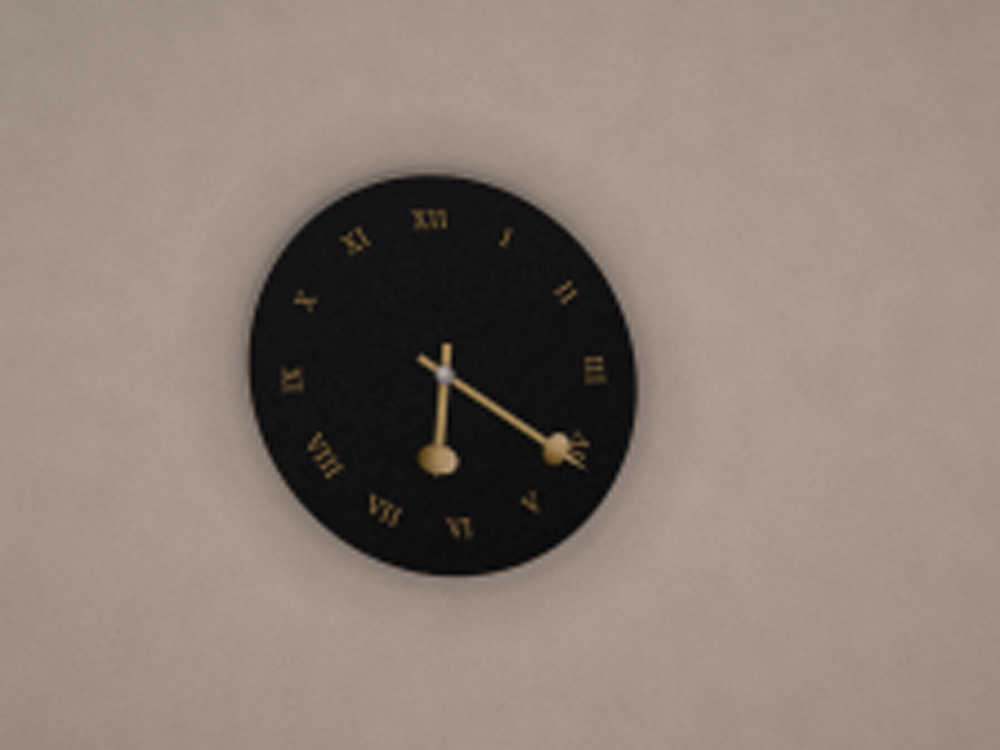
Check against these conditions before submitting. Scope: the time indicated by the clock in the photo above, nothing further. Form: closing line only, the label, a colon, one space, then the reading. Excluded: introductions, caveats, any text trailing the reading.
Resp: 6:21
